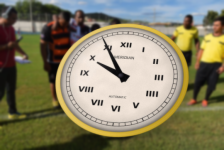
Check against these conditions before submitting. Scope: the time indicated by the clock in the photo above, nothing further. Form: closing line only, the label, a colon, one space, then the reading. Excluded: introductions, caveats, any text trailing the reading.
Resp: 9:55
